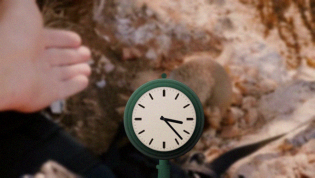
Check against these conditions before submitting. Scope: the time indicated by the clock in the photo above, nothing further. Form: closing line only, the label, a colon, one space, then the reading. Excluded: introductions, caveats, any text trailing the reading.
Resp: 3:23
